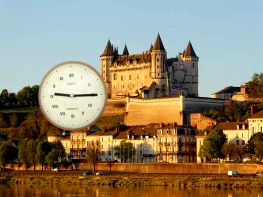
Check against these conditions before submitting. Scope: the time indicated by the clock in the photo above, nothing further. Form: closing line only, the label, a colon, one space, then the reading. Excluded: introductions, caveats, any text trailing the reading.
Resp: 9:15
